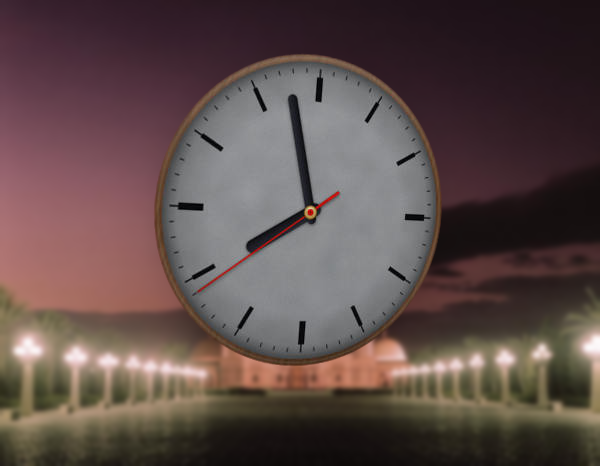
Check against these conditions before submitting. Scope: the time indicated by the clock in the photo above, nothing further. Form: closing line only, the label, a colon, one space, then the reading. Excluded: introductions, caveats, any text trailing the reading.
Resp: 7:57:39
